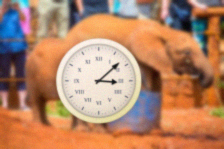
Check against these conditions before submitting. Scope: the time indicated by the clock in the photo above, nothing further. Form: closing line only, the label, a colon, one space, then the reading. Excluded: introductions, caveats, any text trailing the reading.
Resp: 3:08
